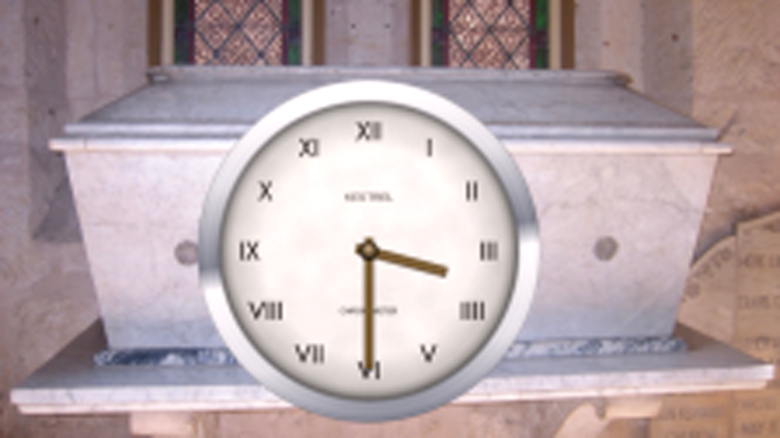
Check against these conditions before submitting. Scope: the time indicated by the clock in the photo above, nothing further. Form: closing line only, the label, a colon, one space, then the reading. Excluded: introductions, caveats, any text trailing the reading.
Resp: 3:30
